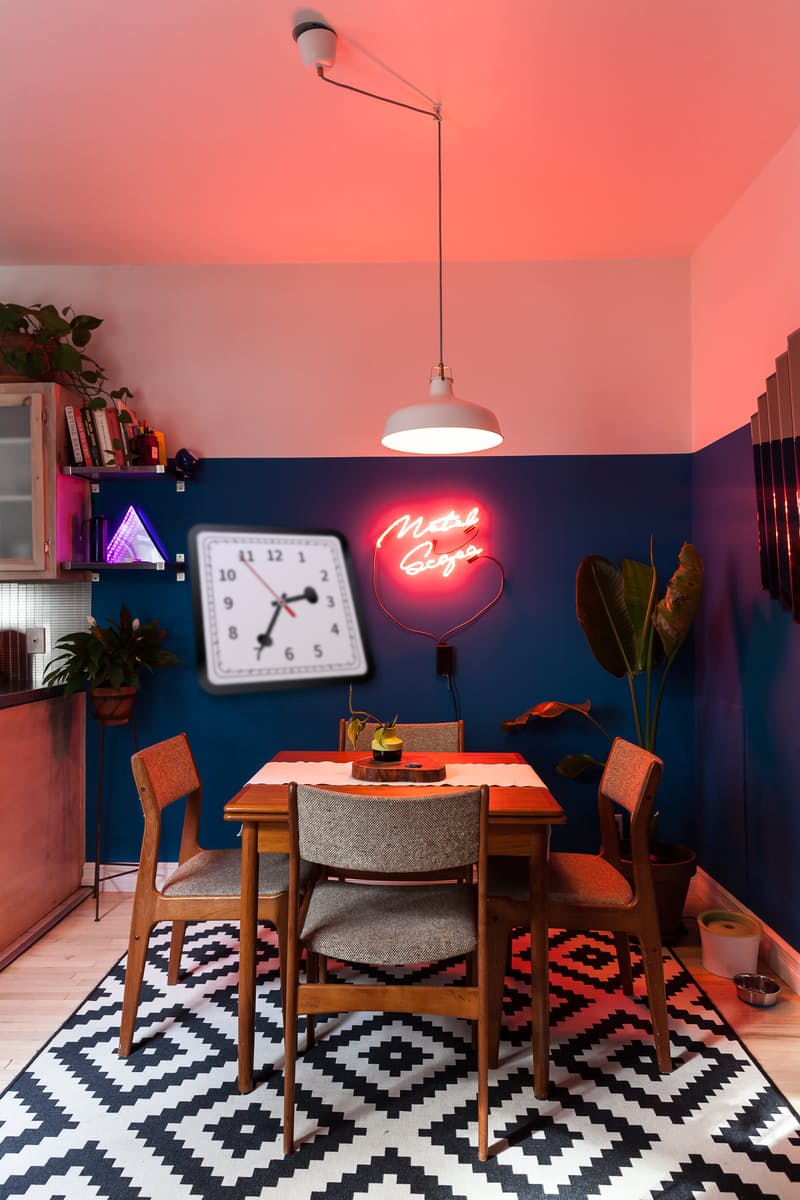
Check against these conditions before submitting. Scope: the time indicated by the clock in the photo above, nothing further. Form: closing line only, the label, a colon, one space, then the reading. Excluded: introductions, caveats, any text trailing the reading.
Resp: 2:34:54
